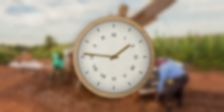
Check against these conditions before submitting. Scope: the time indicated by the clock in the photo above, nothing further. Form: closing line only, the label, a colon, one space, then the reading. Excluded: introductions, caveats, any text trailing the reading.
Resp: 1:46
